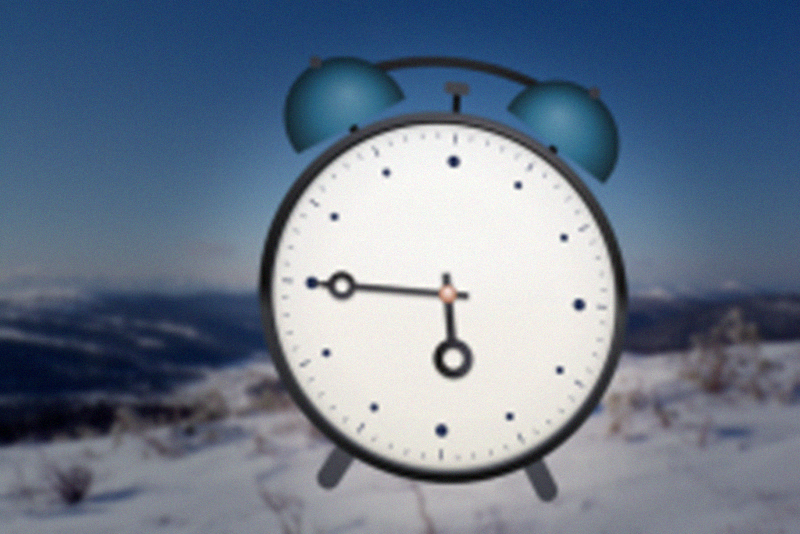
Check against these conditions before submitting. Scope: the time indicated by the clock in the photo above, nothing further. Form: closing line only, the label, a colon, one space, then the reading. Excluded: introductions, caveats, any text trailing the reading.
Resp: 5:45
